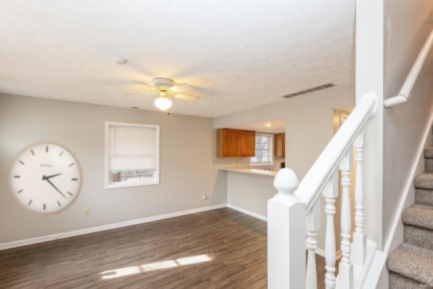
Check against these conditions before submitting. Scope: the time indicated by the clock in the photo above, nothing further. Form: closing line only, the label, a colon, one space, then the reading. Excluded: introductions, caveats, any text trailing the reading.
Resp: 2:22
